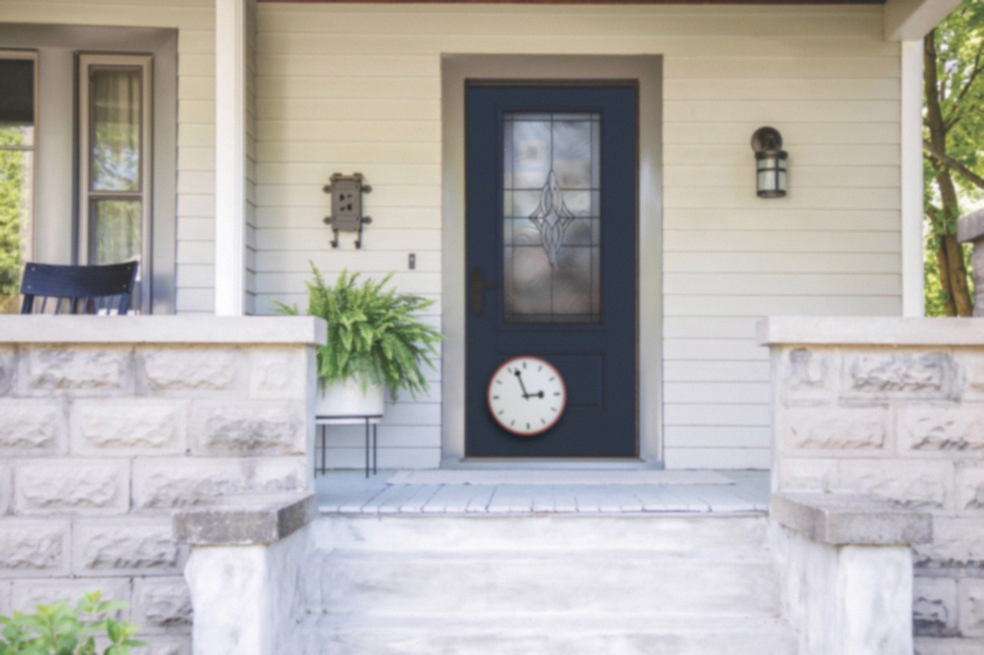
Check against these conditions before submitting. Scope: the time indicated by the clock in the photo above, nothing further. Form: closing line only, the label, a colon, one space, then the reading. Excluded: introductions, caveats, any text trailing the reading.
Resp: 2:57
